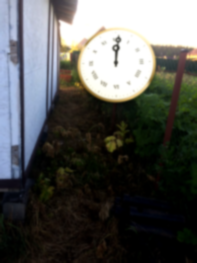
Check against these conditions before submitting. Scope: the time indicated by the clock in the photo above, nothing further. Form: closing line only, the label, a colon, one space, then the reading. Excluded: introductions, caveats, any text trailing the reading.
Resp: 12:01
